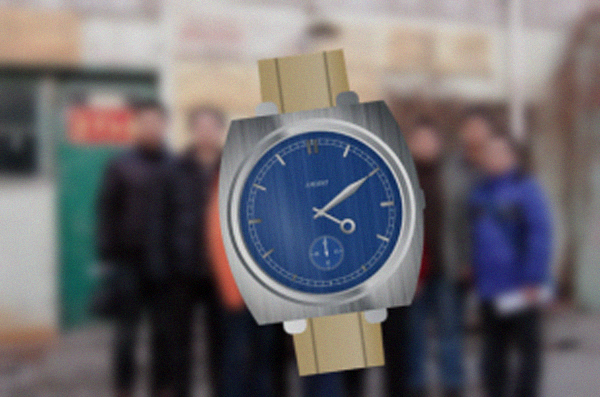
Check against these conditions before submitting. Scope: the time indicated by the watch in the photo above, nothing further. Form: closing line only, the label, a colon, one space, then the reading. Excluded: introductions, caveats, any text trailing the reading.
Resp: 4:10
